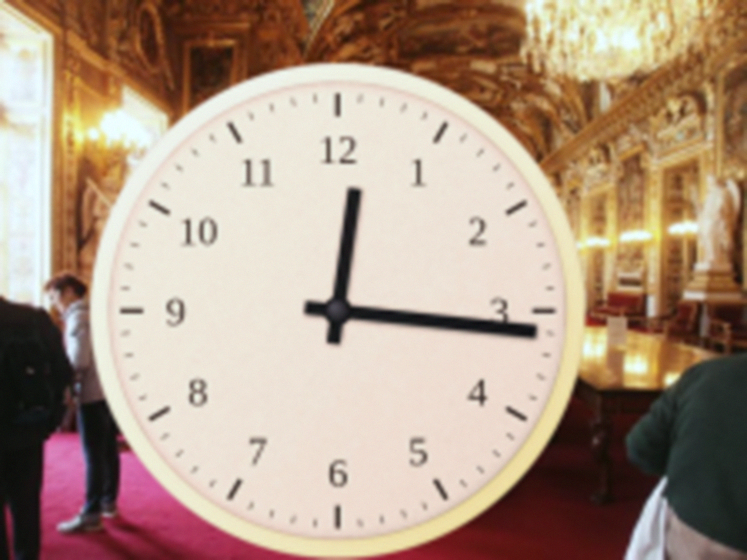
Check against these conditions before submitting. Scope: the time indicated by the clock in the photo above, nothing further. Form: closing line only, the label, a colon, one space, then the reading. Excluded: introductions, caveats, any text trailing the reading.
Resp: 12:16
